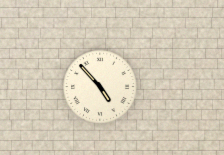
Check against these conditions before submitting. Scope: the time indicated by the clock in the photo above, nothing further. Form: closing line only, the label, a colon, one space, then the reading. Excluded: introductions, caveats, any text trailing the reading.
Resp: 4:53
